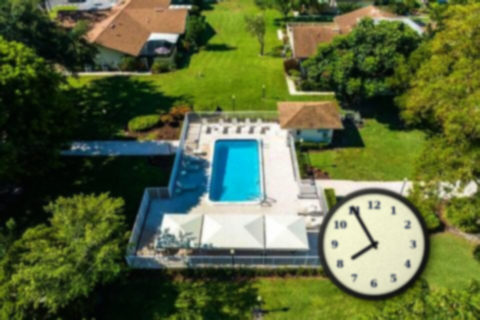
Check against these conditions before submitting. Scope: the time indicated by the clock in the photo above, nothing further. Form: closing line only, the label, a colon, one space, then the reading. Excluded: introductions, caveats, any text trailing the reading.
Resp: 7:55
